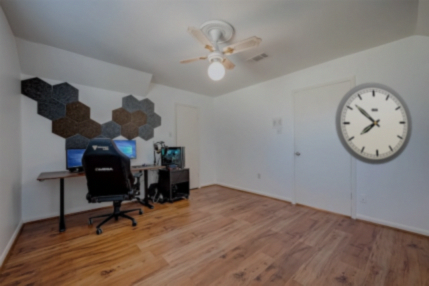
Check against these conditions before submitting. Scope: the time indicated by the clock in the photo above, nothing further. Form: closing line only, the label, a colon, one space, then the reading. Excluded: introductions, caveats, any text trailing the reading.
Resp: 7:52
